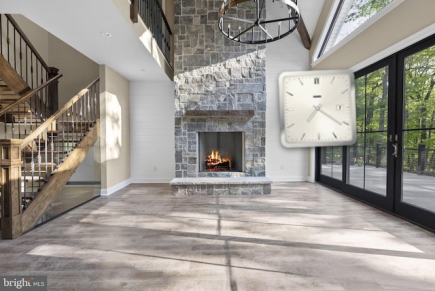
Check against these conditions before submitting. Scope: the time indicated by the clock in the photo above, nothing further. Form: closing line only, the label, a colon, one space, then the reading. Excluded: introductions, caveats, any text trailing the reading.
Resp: 7:21
